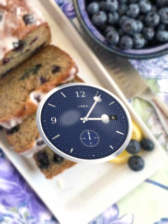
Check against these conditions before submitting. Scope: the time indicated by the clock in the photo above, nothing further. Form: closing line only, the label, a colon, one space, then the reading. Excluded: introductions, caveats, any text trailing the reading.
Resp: 3:06
